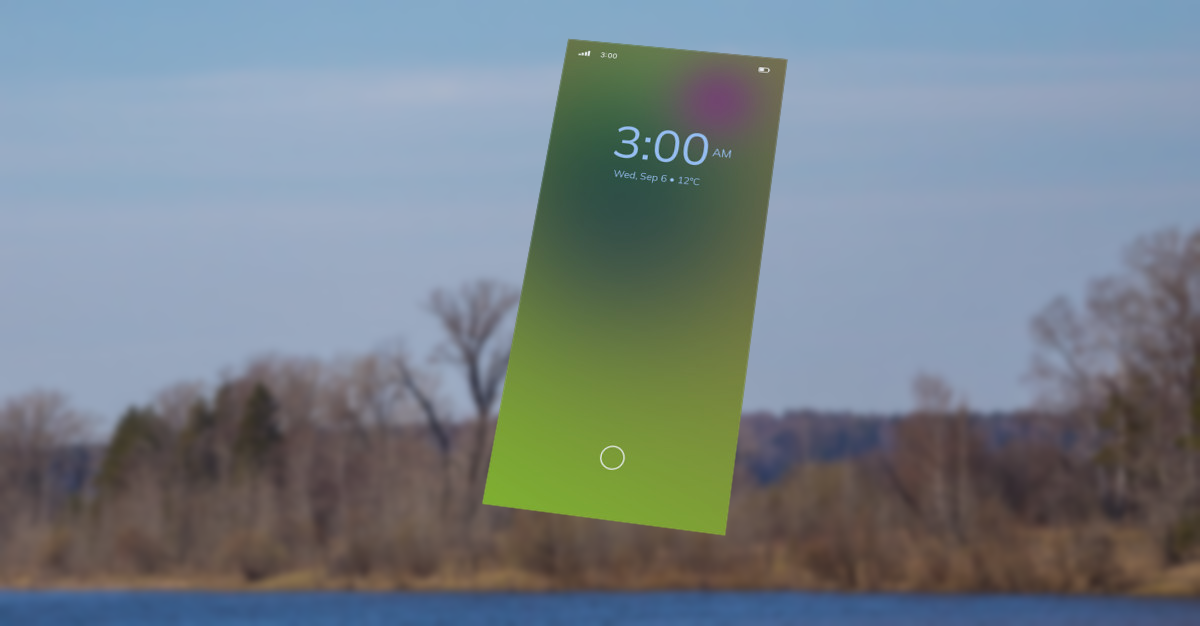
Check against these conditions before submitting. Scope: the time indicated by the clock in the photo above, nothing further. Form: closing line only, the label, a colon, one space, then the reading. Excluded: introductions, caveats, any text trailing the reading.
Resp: 3:00
